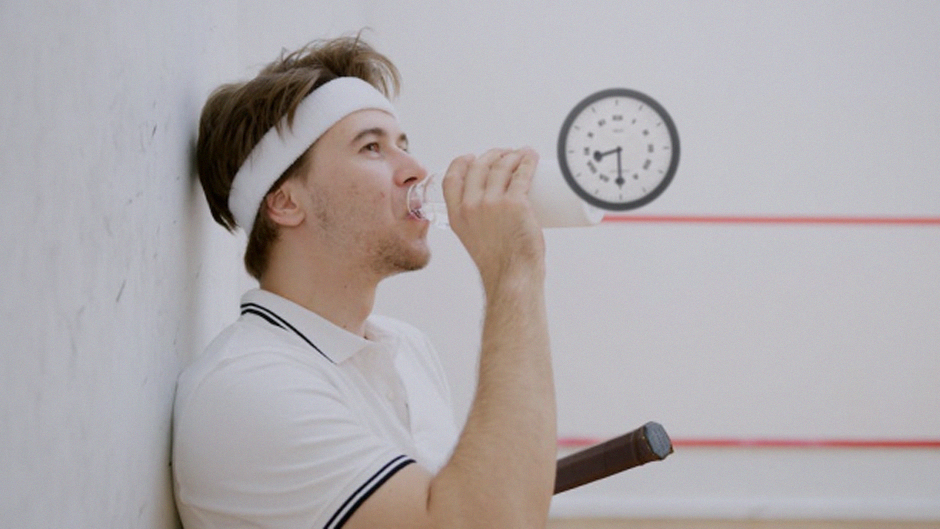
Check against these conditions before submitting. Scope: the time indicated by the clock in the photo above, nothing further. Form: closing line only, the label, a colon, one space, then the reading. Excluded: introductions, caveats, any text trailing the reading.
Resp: 8:30
